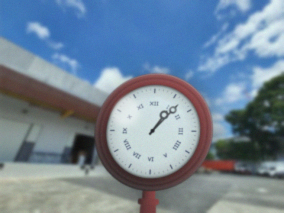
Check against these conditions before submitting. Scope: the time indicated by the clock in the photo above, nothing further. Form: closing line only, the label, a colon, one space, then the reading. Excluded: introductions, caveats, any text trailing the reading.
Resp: 1:07
